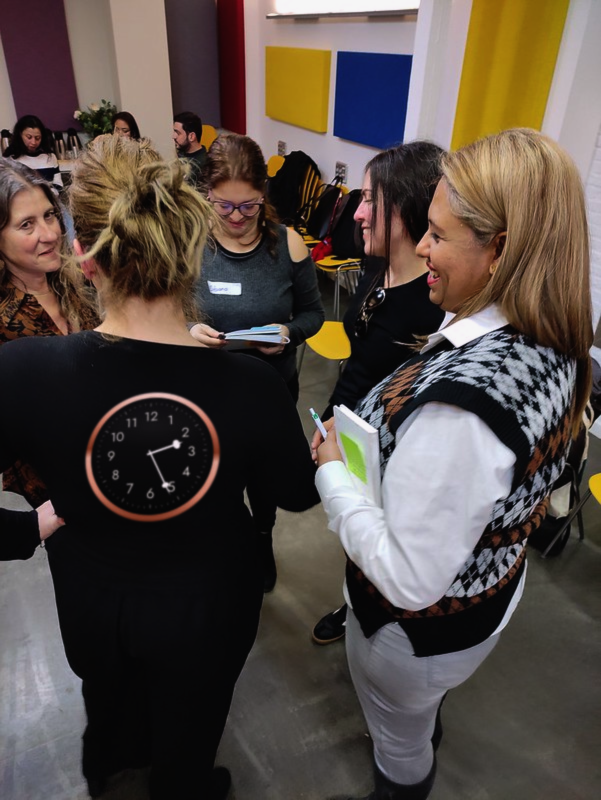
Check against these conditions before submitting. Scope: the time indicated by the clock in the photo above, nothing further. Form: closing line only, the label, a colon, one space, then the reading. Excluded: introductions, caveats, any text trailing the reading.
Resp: 2:26
